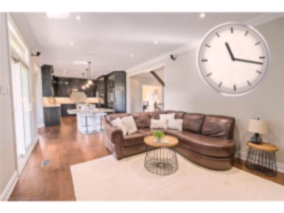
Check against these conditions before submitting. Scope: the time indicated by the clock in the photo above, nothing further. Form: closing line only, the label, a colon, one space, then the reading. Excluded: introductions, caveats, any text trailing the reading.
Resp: 11:17
